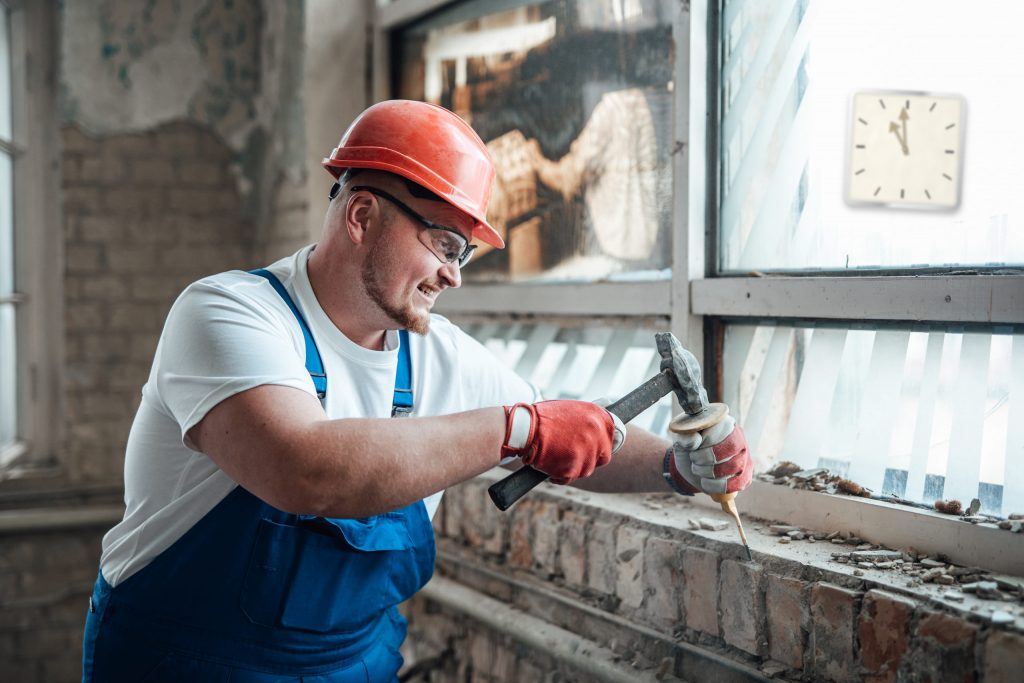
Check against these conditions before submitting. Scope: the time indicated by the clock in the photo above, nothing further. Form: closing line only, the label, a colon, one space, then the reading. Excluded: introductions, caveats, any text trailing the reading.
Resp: 10:59
